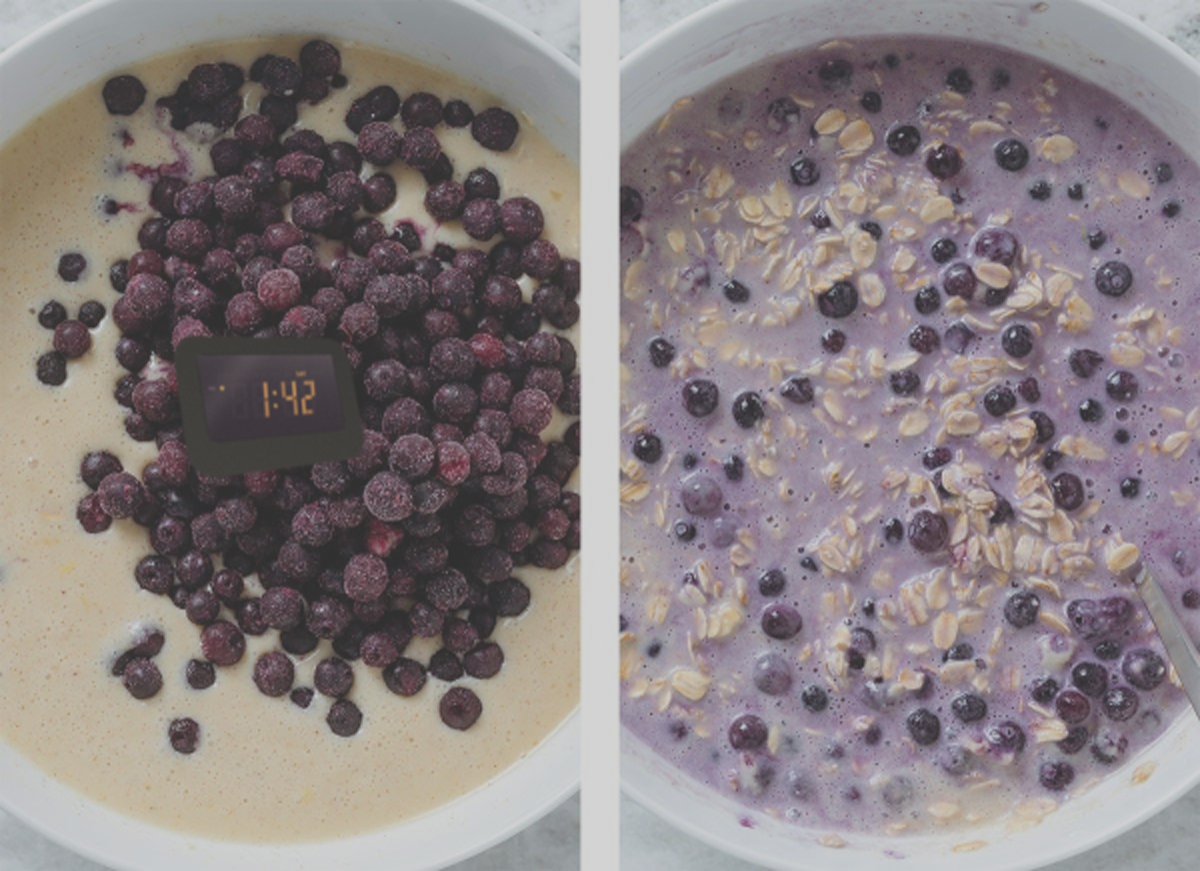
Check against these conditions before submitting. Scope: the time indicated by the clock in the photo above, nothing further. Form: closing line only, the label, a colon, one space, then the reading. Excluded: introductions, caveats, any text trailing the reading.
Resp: 1:42
